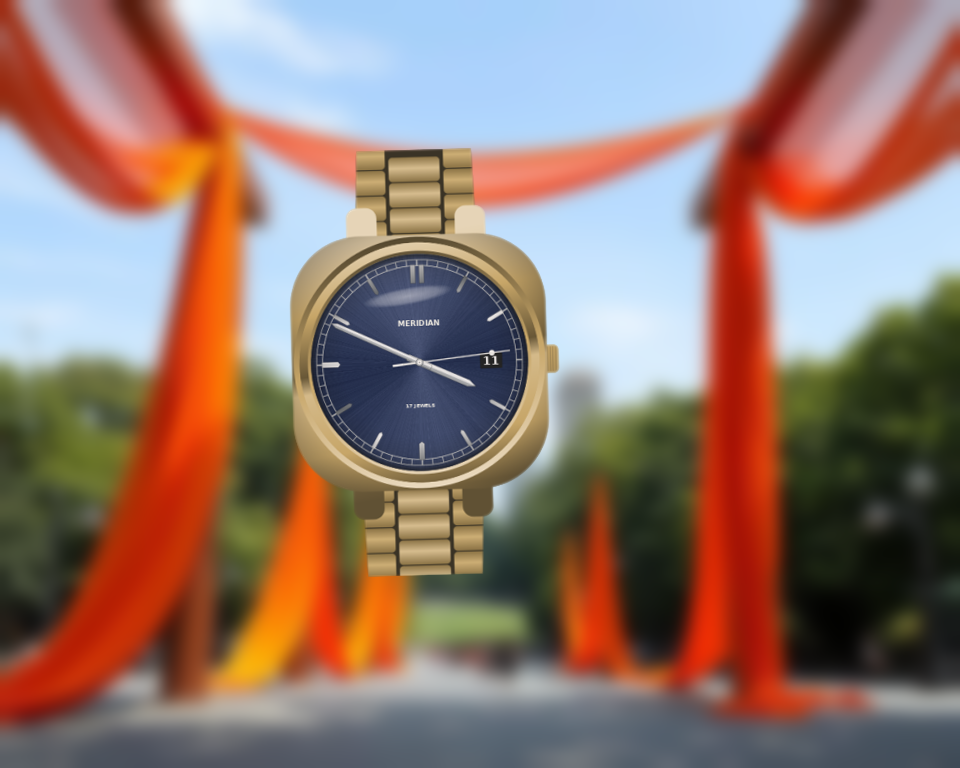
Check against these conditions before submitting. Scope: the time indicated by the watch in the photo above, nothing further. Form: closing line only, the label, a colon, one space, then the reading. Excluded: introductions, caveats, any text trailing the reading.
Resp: 3:49:14
